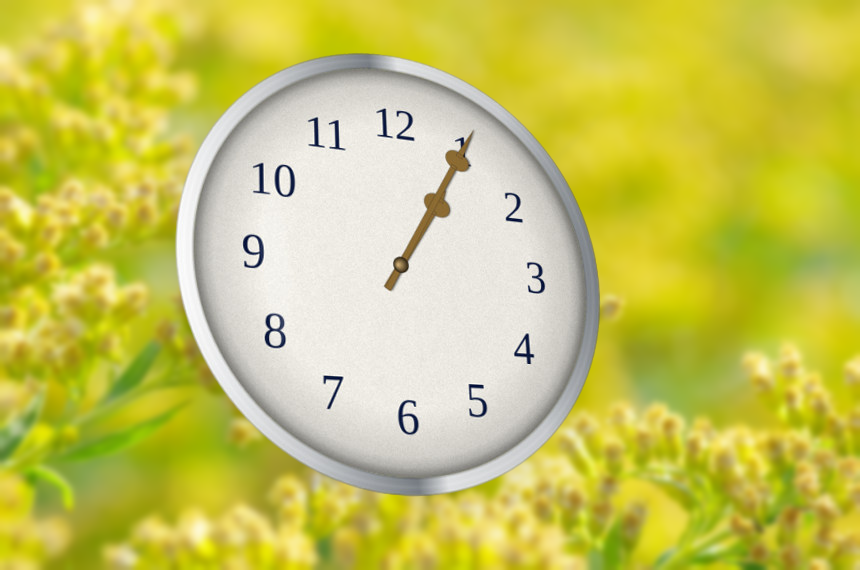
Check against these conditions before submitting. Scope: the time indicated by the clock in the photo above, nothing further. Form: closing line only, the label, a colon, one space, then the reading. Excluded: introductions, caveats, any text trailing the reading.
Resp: 1:05
